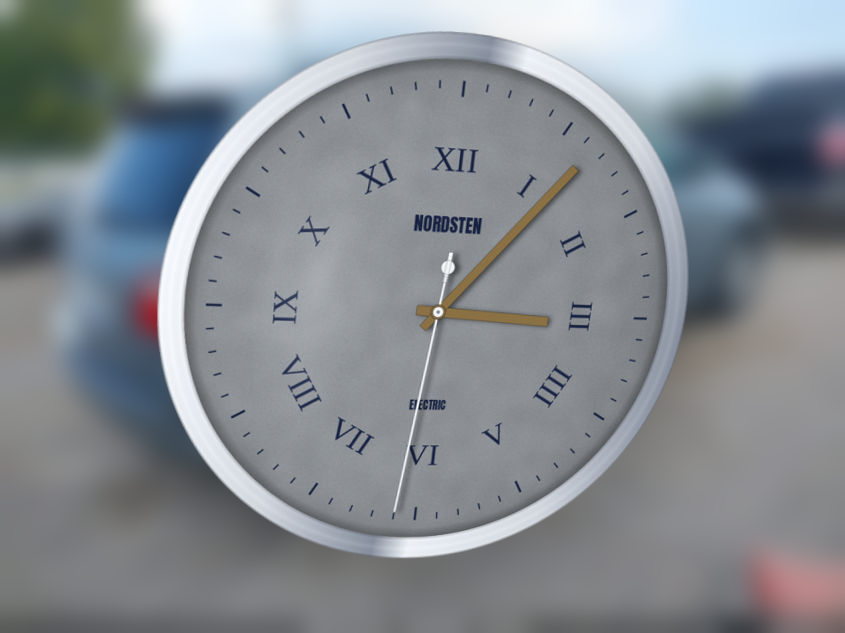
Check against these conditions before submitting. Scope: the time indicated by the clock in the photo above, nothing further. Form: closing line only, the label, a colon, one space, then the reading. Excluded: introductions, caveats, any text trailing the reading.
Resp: 3:06:31
